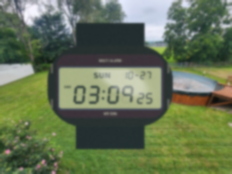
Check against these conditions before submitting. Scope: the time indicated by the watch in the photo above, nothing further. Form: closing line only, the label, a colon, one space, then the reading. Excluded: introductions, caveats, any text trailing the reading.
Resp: 3:09:25
